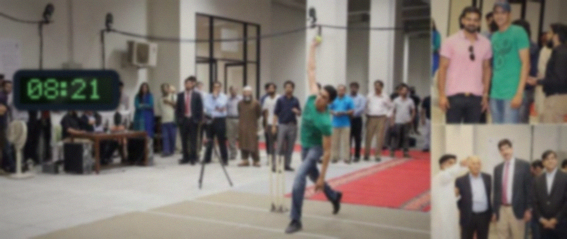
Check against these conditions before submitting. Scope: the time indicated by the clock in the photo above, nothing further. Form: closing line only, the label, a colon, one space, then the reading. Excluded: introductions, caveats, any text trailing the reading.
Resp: 8:21
